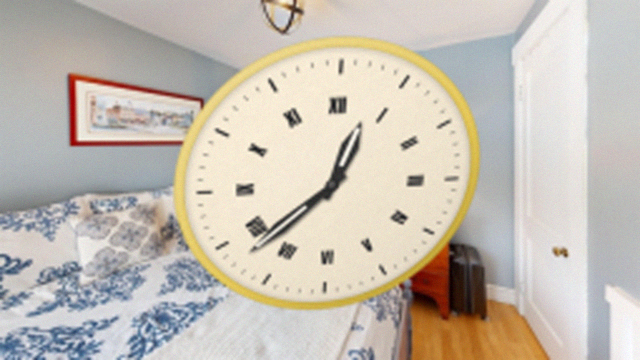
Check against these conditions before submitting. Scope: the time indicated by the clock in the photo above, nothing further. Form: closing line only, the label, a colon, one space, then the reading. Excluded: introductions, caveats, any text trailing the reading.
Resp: 12:38
